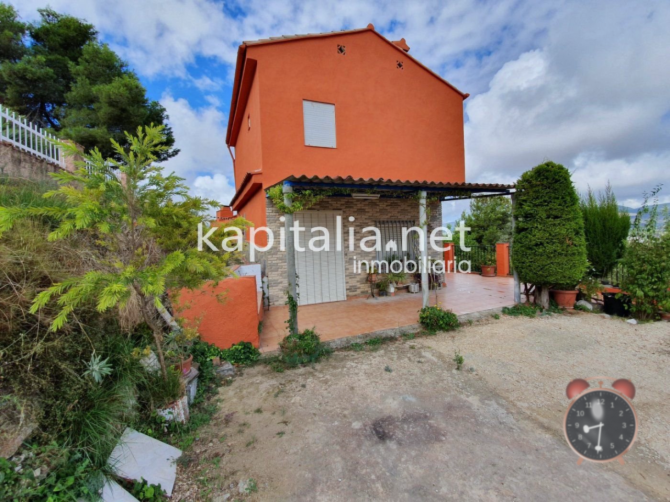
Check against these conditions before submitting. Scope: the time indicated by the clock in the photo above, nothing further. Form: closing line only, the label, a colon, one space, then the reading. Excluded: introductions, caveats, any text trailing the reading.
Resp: 8:31
